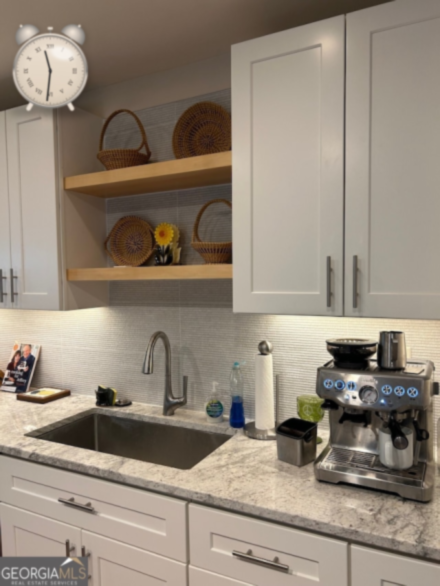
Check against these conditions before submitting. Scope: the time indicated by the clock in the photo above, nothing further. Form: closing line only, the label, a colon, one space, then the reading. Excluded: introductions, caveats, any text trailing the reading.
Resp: 11:31
